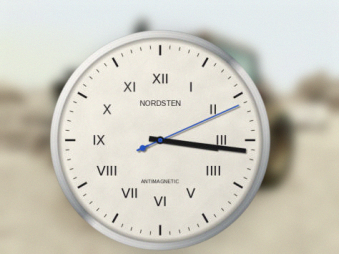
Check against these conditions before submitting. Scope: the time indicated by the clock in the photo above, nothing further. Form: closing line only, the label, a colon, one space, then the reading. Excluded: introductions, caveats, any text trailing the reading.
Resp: 3:16:11
